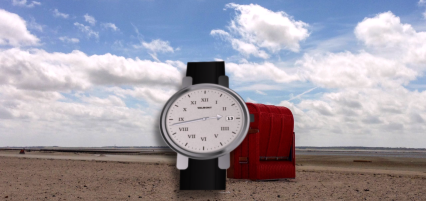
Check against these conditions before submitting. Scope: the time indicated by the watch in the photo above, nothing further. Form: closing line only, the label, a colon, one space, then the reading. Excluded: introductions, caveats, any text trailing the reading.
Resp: 2:43
